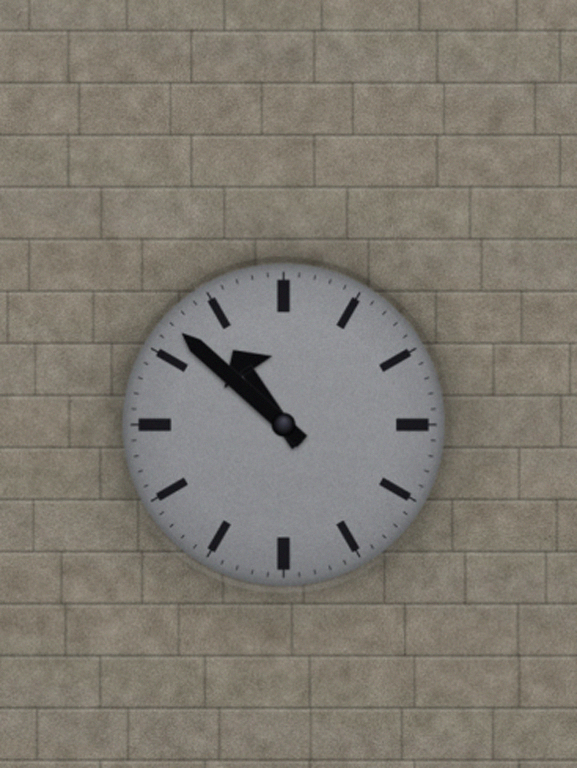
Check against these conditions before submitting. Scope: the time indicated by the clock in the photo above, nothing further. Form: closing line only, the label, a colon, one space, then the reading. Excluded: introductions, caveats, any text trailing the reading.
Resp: 10:52
